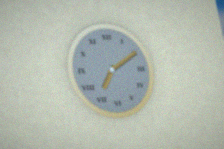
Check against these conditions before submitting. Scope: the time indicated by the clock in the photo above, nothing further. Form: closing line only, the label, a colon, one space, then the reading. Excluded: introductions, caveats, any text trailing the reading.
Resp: 7:10
